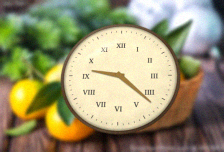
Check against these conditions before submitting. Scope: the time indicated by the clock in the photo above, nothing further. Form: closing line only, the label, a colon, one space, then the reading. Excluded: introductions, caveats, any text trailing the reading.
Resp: 9:22
